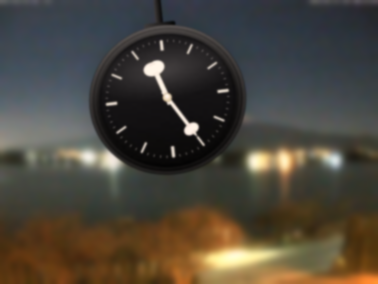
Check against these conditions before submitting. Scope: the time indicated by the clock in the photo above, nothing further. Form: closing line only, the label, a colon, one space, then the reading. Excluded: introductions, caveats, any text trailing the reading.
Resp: 11:25
